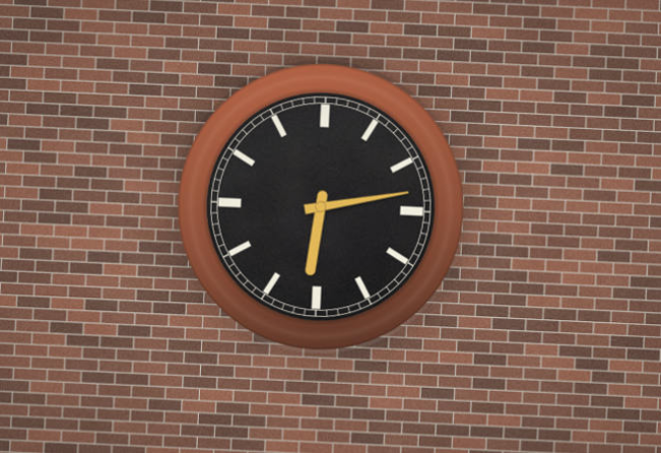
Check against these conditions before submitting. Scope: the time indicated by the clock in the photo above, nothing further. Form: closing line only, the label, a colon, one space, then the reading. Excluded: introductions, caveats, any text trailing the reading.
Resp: 6:13
